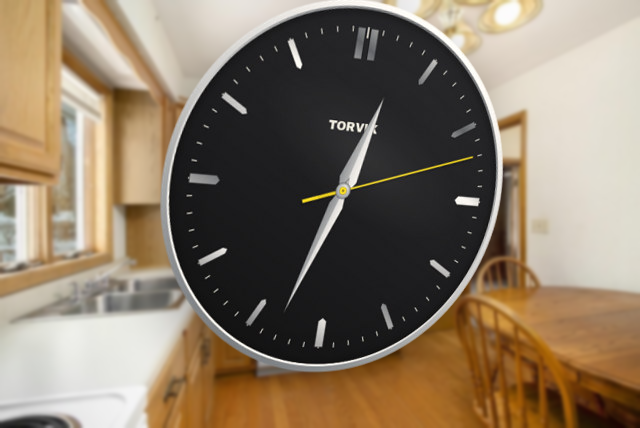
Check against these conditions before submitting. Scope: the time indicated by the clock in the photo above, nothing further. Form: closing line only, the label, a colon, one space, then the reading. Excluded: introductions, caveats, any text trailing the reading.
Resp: 12:33:12
